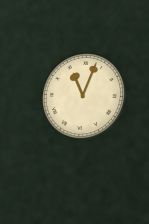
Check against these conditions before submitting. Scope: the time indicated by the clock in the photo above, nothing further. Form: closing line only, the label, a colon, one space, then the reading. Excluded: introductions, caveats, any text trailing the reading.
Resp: 11:03
